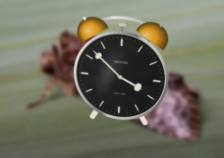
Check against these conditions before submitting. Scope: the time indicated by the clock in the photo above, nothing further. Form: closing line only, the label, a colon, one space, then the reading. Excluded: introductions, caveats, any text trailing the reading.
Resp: 3:52
